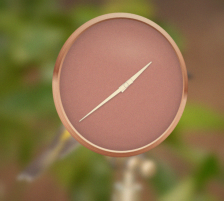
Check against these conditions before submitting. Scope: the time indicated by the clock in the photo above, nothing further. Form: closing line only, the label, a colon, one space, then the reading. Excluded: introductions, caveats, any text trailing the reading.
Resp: 1:39
